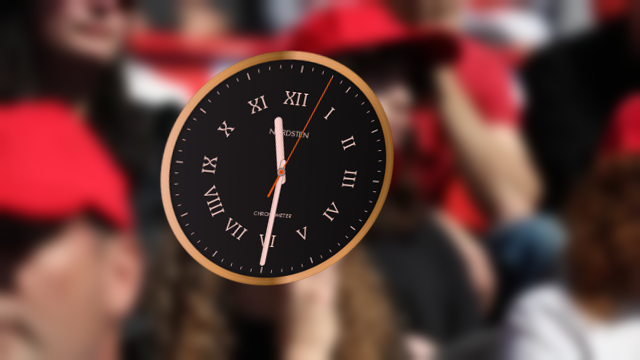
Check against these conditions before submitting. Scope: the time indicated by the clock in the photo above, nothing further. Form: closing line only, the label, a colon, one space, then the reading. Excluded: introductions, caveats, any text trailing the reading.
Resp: 11:30:03
